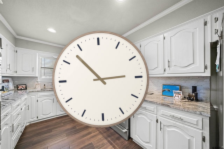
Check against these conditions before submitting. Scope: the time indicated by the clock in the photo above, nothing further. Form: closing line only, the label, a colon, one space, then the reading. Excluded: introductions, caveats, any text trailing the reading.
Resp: 2:53
